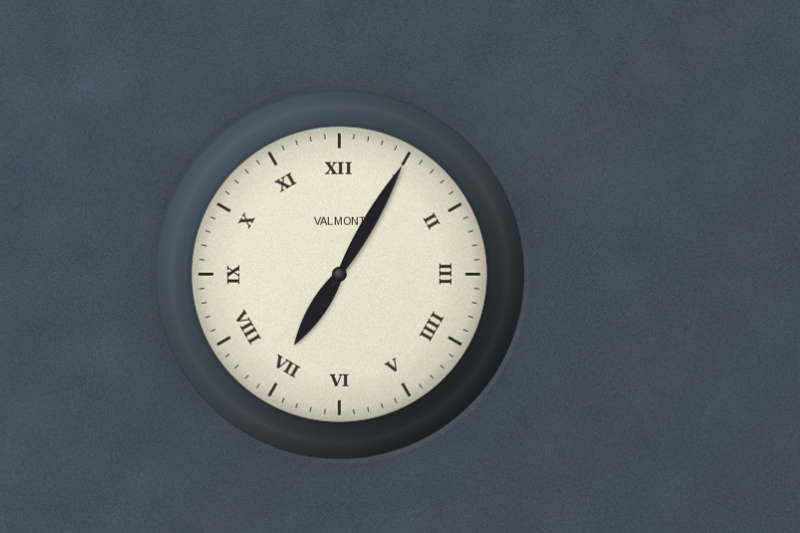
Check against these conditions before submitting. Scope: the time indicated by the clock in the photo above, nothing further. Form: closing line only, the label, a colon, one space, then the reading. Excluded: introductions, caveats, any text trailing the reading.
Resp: 7:05
